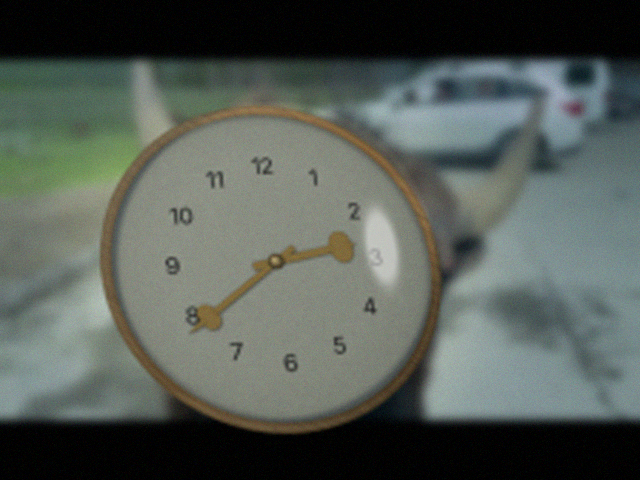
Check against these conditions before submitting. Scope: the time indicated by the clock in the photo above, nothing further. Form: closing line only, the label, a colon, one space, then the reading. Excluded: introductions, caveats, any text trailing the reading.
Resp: 2:39
